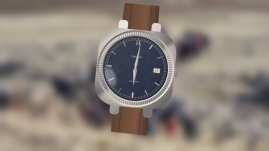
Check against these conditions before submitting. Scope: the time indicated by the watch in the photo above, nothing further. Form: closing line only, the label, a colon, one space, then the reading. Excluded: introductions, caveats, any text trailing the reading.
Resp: 6:01
